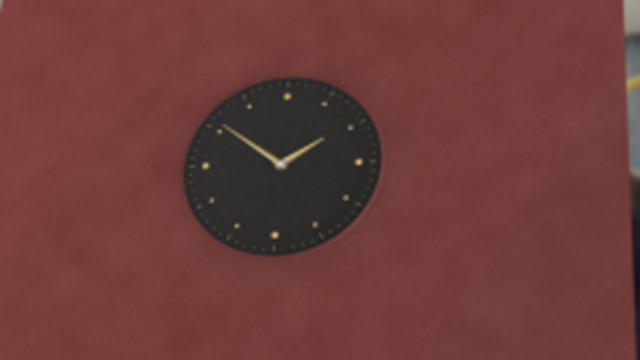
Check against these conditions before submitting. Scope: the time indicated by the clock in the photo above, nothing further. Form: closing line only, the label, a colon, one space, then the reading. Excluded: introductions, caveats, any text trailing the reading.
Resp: 1:51
